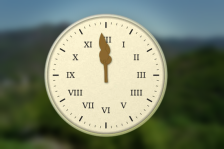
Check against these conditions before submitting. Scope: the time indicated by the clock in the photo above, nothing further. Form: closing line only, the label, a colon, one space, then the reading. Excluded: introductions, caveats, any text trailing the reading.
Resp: 11:59
